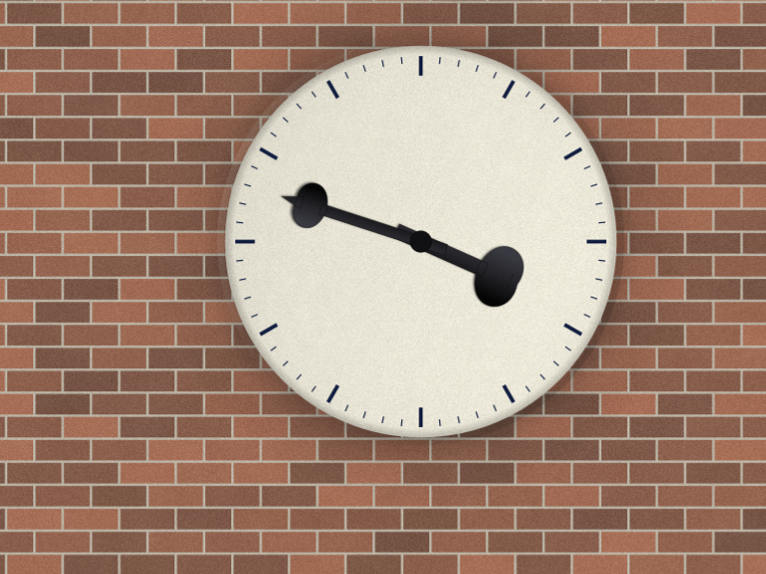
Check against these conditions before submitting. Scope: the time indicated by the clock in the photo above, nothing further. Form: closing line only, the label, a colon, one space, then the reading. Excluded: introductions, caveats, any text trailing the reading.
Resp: 3:48
